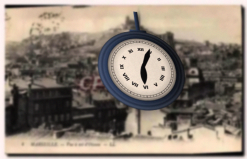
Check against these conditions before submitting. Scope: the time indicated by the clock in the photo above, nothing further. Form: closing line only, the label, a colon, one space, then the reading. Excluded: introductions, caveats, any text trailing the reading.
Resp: 6:04
